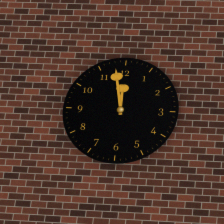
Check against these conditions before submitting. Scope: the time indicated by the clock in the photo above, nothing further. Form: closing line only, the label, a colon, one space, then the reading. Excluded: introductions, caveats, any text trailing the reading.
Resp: 11:58
